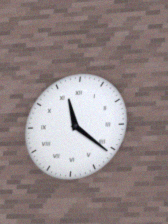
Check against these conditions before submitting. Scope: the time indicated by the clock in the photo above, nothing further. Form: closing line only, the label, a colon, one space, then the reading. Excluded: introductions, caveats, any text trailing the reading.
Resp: 11:21
